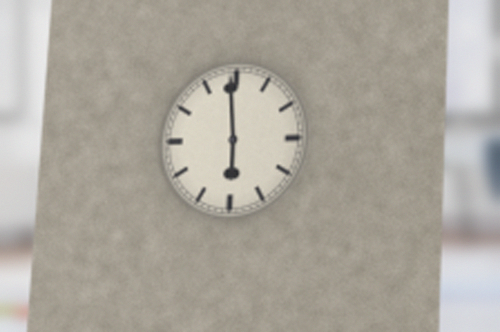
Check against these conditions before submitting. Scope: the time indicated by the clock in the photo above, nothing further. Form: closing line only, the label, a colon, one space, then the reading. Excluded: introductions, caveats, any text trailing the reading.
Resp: 5:59
